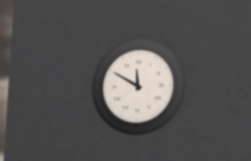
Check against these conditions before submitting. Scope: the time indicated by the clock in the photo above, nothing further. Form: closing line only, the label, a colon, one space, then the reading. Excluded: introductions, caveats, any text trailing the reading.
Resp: 11:50
